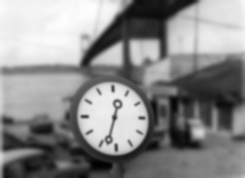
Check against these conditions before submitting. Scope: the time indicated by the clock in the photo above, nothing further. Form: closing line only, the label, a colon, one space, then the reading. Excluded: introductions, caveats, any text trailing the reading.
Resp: 12:33
